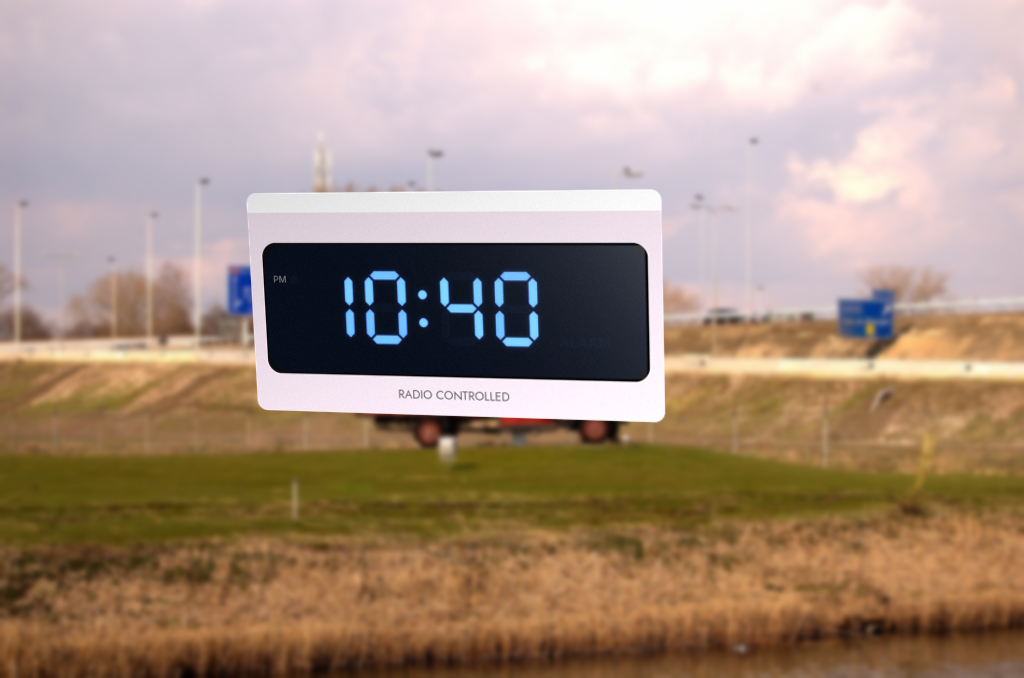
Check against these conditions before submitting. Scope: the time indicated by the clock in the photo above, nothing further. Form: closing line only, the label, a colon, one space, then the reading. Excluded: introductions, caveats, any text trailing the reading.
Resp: 10:40
